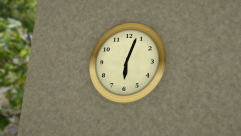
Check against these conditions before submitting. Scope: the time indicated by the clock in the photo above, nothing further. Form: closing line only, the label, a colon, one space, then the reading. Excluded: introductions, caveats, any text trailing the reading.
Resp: 6:03
